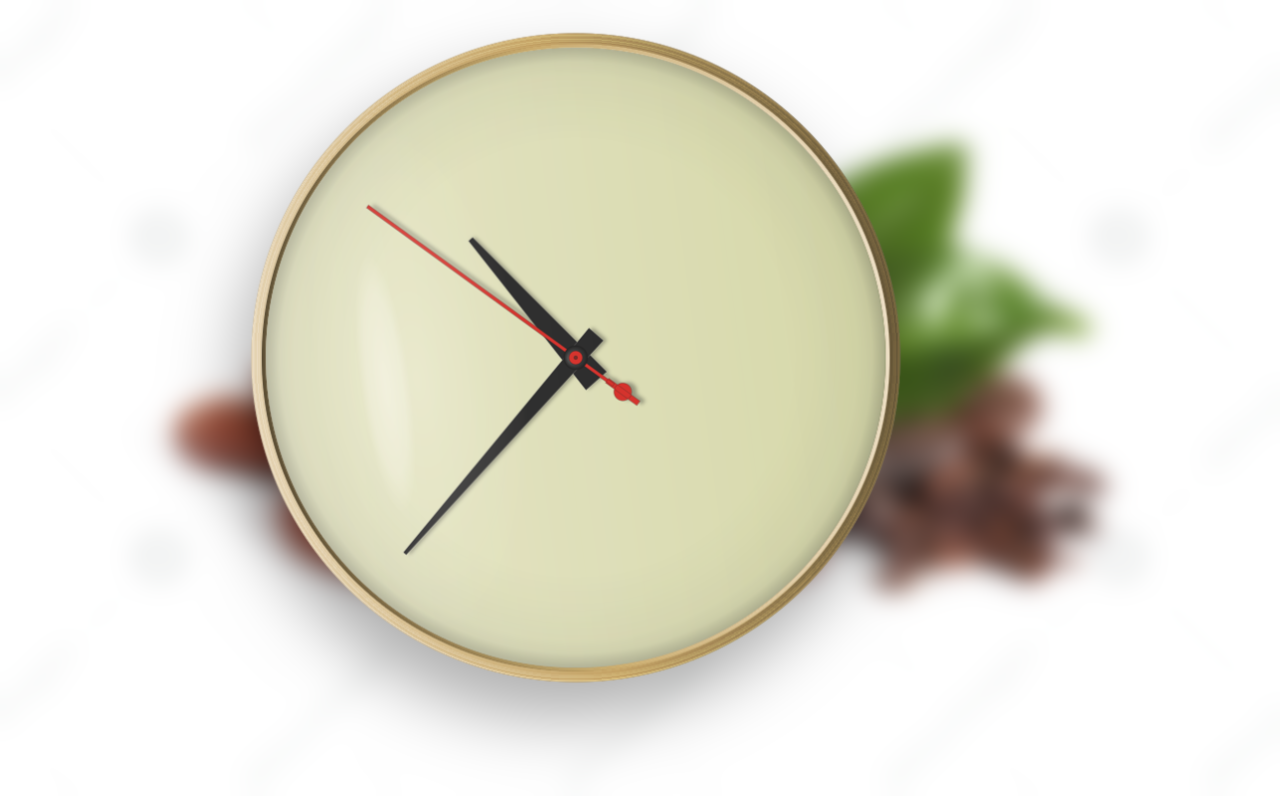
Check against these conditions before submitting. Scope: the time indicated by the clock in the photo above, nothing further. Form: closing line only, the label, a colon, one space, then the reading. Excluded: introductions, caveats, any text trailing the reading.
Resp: 10:36:51
